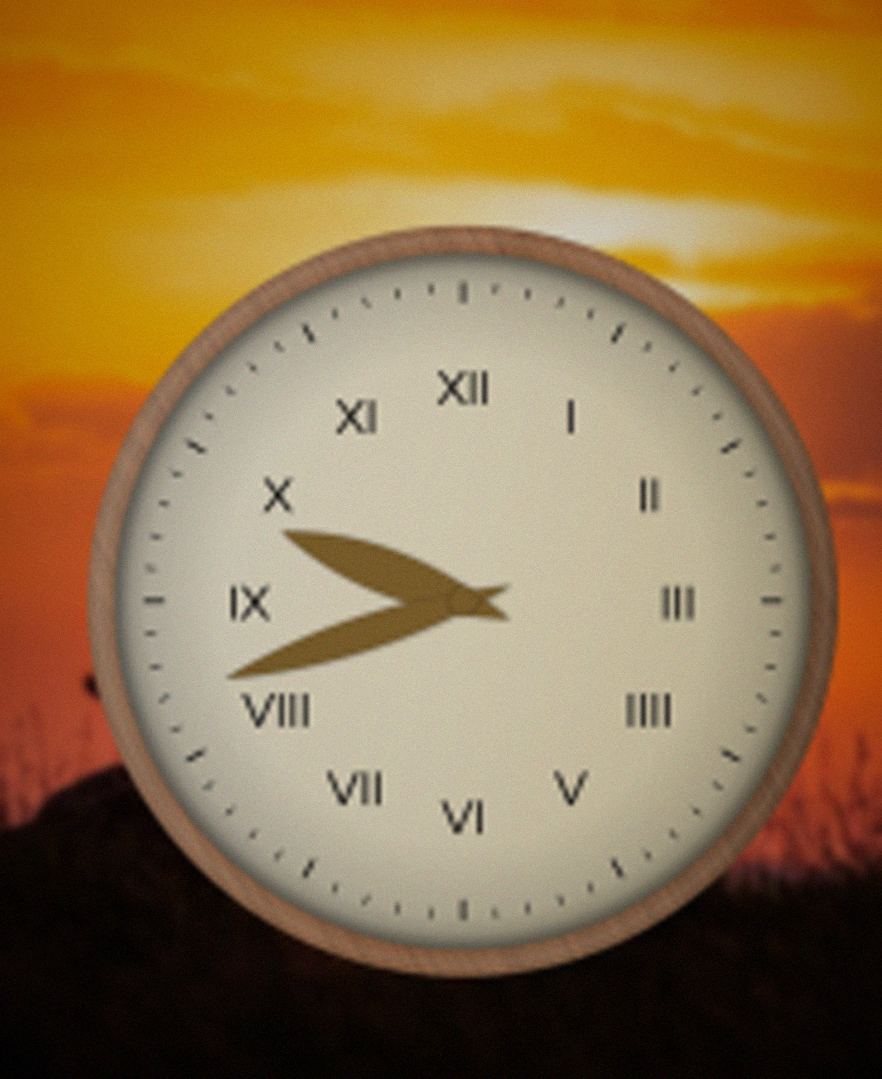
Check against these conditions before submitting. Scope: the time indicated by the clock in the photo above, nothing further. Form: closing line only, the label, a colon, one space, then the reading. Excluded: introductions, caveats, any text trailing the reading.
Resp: 9:42
